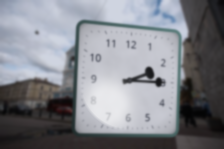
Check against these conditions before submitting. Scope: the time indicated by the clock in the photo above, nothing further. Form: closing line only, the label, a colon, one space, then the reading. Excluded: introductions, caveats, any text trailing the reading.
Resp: 2:15
